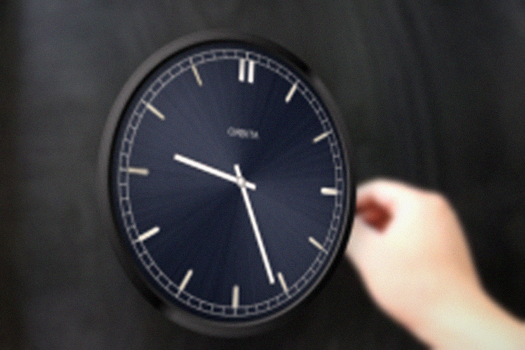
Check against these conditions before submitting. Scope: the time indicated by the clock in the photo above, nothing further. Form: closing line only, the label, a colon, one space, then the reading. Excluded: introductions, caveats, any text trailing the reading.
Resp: 9:26
